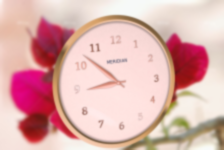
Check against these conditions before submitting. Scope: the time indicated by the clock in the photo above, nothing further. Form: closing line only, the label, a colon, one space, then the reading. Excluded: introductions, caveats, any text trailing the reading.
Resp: 8:52
